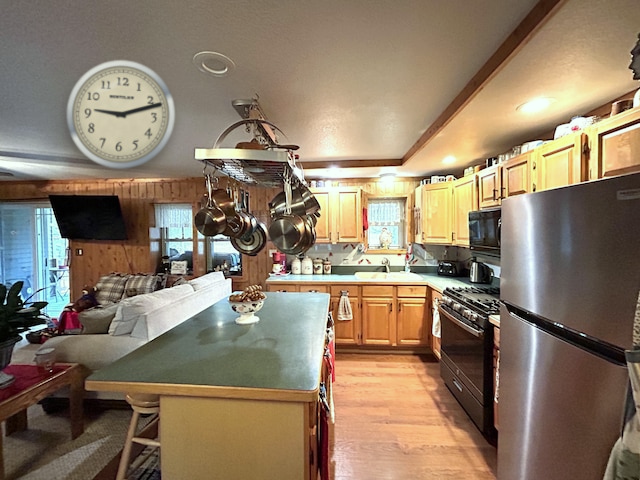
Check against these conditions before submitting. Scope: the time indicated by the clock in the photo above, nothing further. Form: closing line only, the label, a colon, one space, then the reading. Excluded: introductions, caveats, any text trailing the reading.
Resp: 9:12
